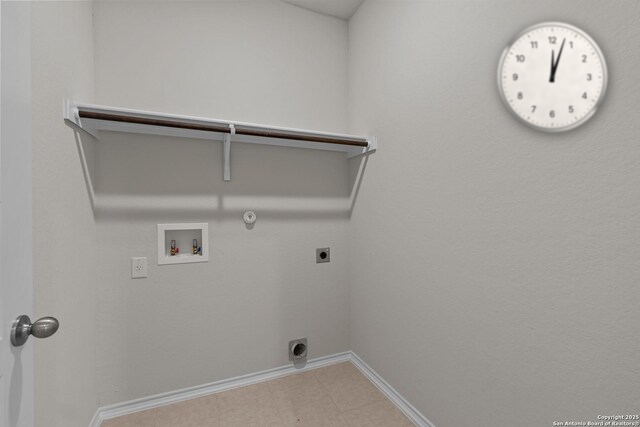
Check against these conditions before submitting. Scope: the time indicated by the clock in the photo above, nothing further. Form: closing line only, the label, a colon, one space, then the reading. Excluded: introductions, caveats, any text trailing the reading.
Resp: 12:03
